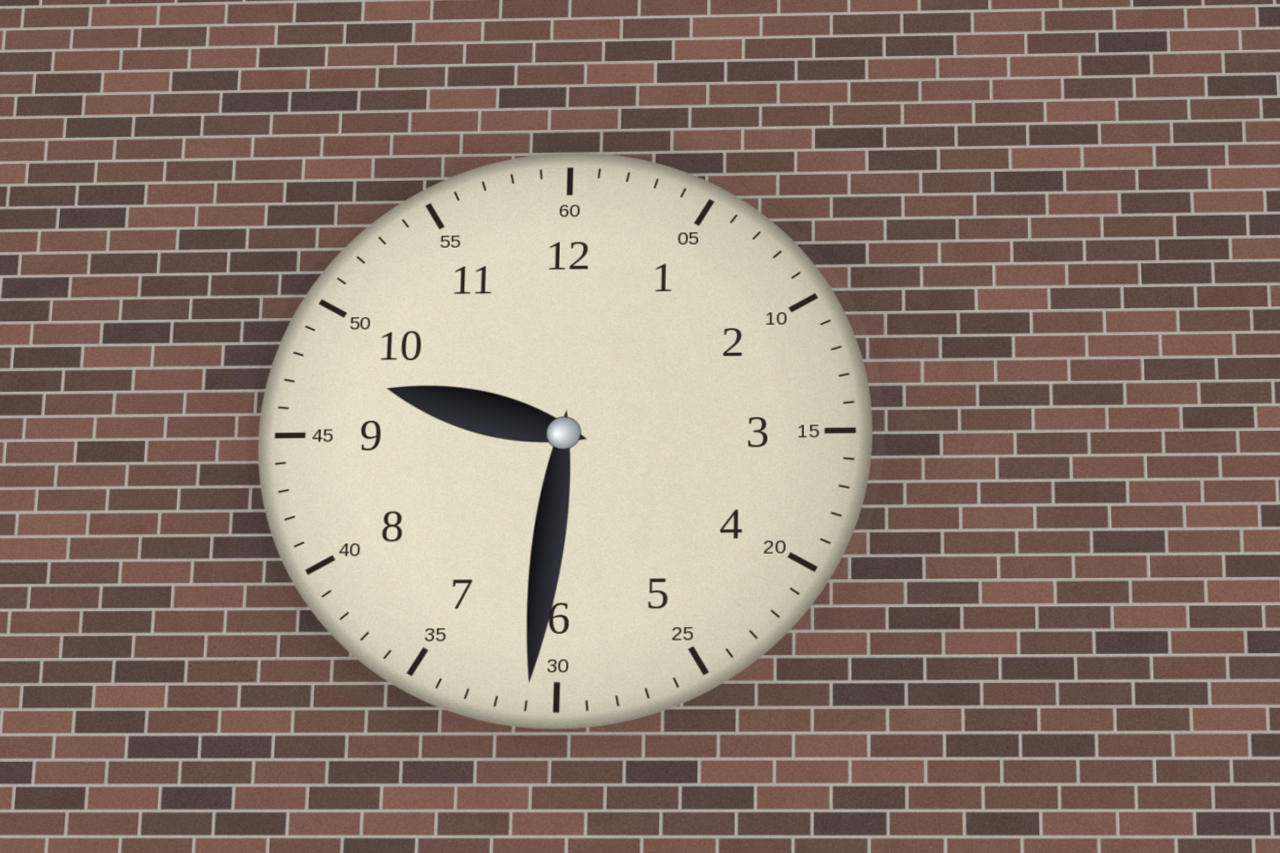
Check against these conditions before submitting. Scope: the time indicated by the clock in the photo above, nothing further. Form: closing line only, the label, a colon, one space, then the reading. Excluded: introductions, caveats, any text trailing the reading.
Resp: 9:31
